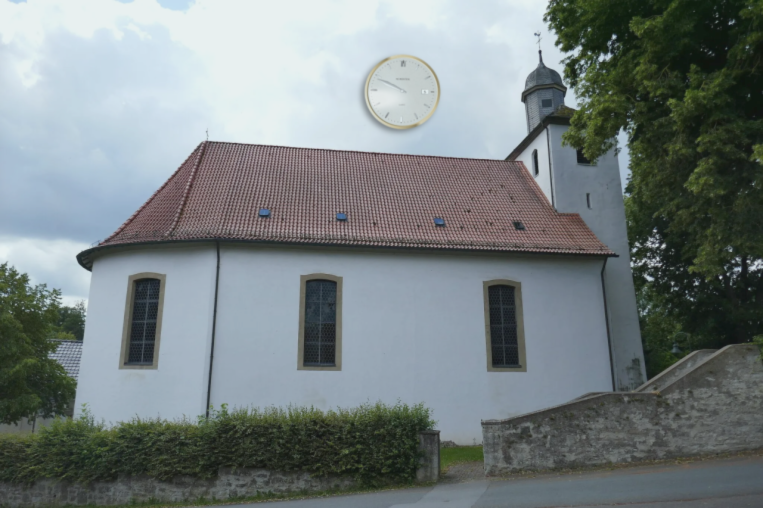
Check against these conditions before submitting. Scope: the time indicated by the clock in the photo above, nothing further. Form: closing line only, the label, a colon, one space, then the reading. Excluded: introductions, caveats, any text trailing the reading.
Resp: 9:49
